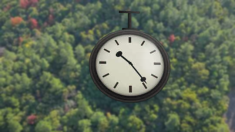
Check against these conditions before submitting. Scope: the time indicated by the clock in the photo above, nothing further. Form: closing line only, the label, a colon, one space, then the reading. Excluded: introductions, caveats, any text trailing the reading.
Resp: 10:24
